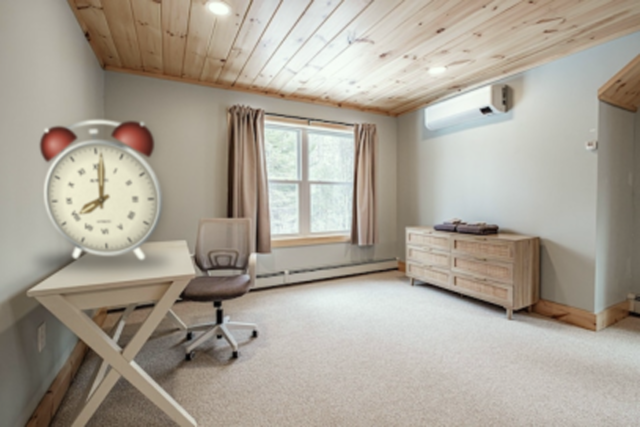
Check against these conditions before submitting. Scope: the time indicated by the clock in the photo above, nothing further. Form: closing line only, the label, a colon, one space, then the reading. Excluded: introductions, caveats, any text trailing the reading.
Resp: 8:01
